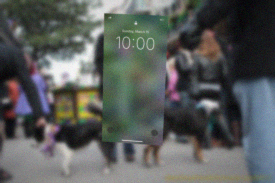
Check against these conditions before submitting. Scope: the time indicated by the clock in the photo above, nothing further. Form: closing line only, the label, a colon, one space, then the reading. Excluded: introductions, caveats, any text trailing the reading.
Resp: 10:00
